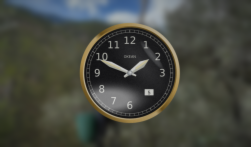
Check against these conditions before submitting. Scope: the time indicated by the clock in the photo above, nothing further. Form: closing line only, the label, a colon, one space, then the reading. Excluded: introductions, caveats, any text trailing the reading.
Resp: 1:49
